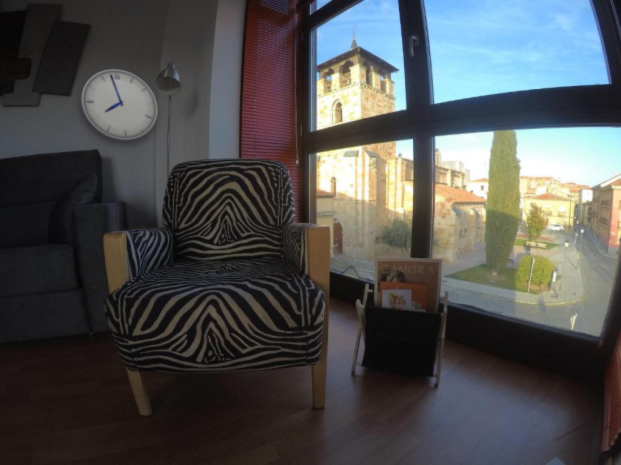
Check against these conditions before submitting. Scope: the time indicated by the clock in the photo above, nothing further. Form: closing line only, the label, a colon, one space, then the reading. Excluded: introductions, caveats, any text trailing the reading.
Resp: 7:58
